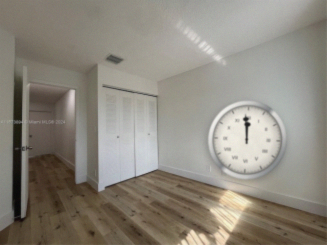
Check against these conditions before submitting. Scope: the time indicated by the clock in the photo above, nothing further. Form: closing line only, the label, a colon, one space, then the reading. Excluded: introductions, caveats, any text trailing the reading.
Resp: 11:59
